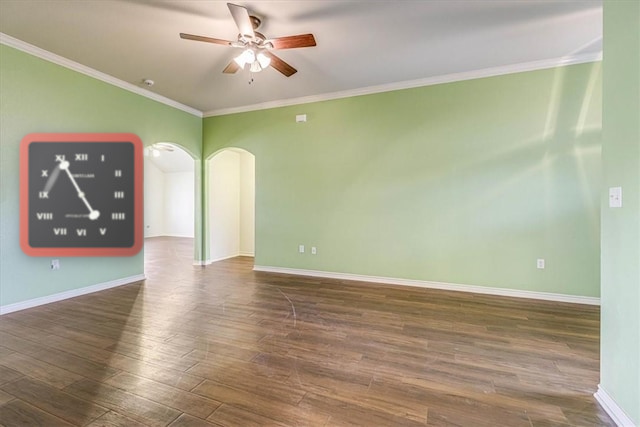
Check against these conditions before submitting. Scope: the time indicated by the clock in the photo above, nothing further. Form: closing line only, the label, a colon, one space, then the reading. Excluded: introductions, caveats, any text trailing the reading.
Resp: 4:55
